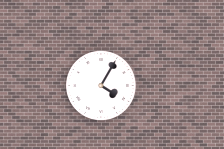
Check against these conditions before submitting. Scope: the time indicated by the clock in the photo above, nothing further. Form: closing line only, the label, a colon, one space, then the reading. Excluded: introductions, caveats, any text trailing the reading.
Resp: 4:05
